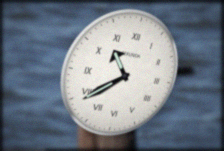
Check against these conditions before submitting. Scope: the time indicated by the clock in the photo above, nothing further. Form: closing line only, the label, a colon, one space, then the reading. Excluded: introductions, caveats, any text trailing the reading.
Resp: 10:39
